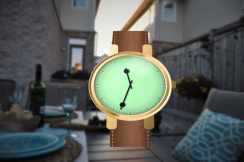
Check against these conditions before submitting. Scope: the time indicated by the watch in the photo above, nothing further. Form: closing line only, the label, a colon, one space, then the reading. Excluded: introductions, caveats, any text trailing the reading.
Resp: 11:33
